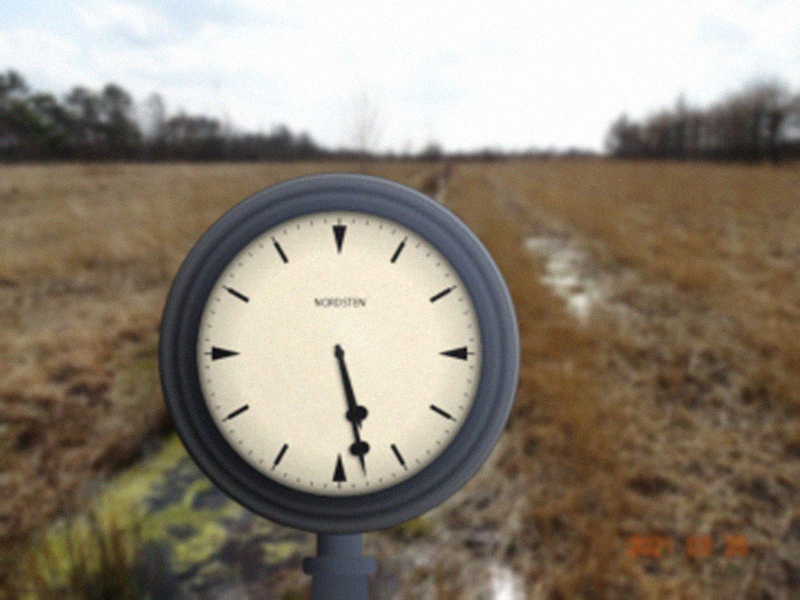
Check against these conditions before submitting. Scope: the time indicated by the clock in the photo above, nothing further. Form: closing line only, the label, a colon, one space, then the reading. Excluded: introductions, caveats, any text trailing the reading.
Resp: 5:28
